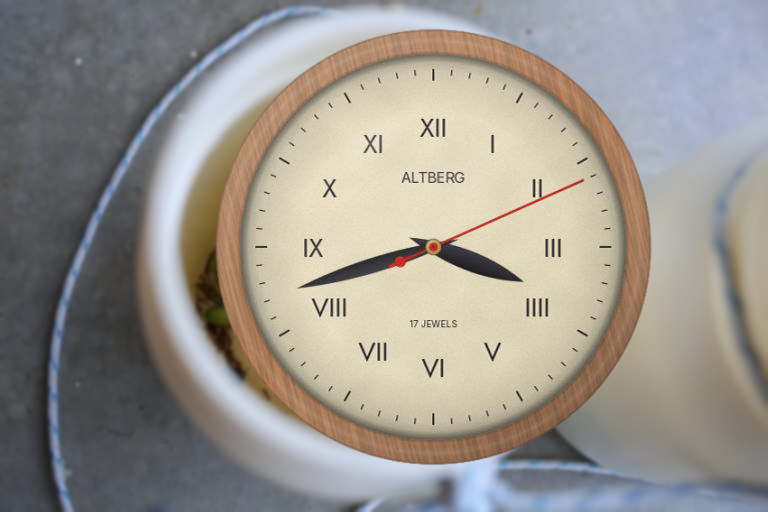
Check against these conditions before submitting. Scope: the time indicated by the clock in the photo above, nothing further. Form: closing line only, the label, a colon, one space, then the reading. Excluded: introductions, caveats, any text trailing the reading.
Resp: 3:42:11
